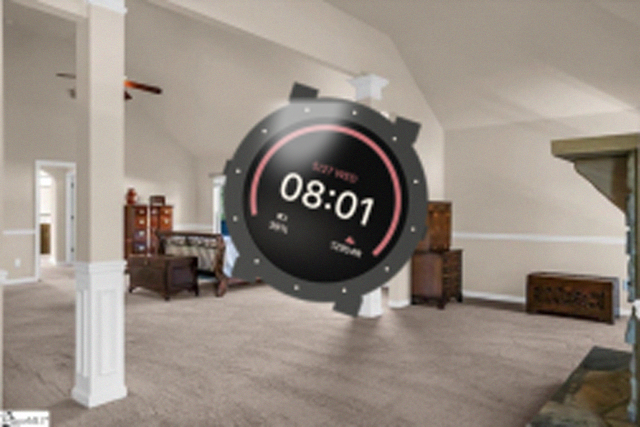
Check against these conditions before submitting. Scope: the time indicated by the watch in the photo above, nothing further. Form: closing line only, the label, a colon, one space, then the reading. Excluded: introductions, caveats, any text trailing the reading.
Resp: 8:01
